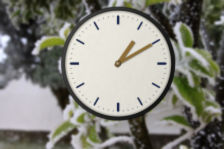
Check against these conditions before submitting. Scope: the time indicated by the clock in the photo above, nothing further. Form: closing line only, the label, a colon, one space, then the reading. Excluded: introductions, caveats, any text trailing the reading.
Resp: 1:10
